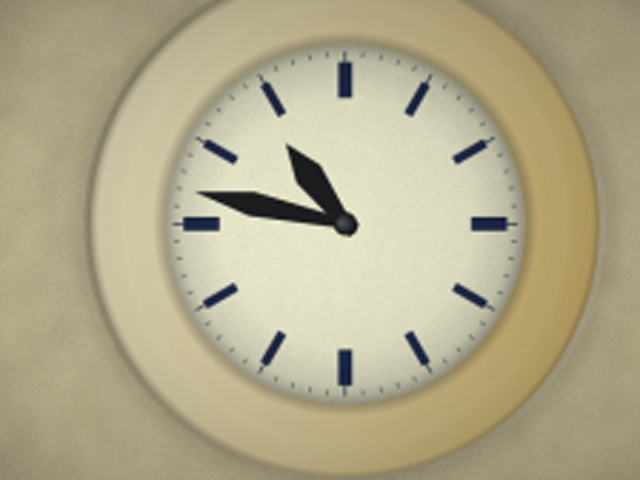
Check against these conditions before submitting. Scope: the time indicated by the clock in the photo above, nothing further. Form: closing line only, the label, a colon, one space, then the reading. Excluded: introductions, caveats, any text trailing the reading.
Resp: 10:47
